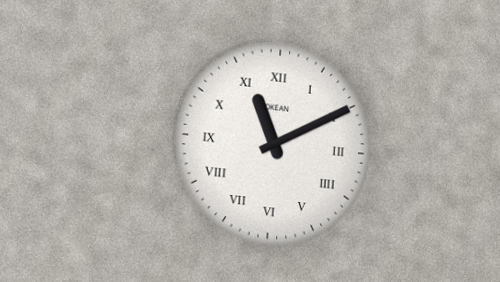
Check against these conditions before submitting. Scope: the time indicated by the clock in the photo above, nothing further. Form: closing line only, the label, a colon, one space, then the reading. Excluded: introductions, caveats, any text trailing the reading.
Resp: 11:10
